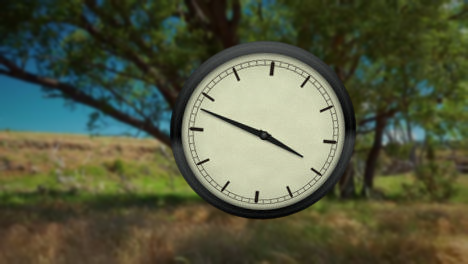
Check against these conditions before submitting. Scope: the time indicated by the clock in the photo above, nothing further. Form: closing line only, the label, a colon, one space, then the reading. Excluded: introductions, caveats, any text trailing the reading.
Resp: 3:48
